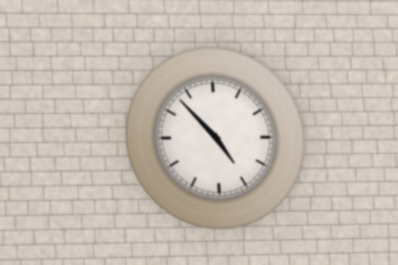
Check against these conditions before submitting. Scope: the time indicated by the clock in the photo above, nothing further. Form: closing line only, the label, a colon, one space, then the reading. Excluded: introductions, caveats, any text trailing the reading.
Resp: 4:53
